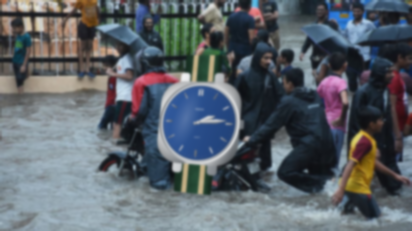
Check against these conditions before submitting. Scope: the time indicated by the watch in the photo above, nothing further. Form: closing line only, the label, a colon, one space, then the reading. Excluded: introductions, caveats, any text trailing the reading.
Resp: 2:14
